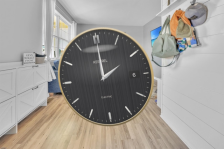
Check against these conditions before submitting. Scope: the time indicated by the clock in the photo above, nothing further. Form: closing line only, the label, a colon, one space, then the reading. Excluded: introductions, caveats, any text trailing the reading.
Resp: 2:00
